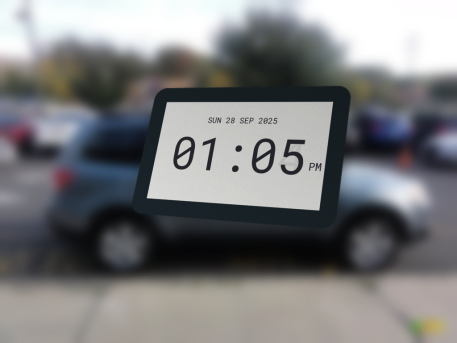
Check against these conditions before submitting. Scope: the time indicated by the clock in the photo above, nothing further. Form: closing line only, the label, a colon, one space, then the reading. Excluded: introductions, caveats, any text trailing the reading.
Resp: 1:05
